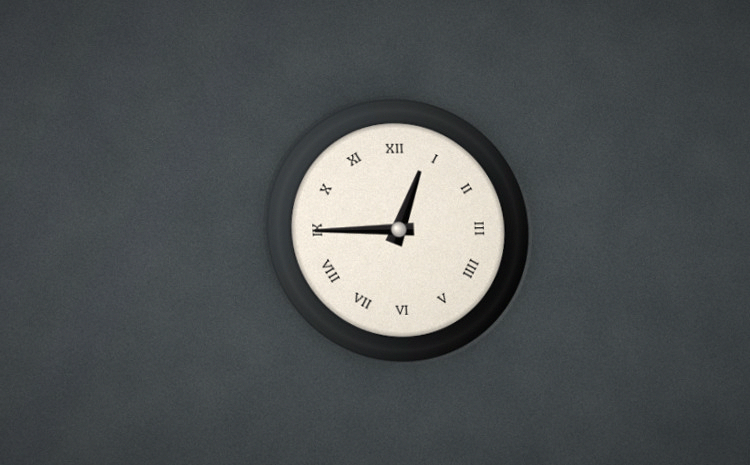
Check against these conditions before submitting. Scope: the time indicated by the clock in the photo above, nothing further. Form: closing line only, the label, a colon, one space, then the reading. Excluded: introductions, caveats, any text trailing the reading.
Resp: 12:45
